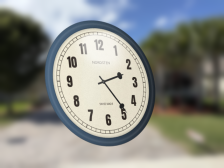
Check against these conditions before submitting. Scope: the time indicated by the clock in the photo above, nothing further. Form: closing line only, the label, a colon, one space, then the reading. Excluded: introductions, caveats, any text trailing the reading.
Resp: 2:24
